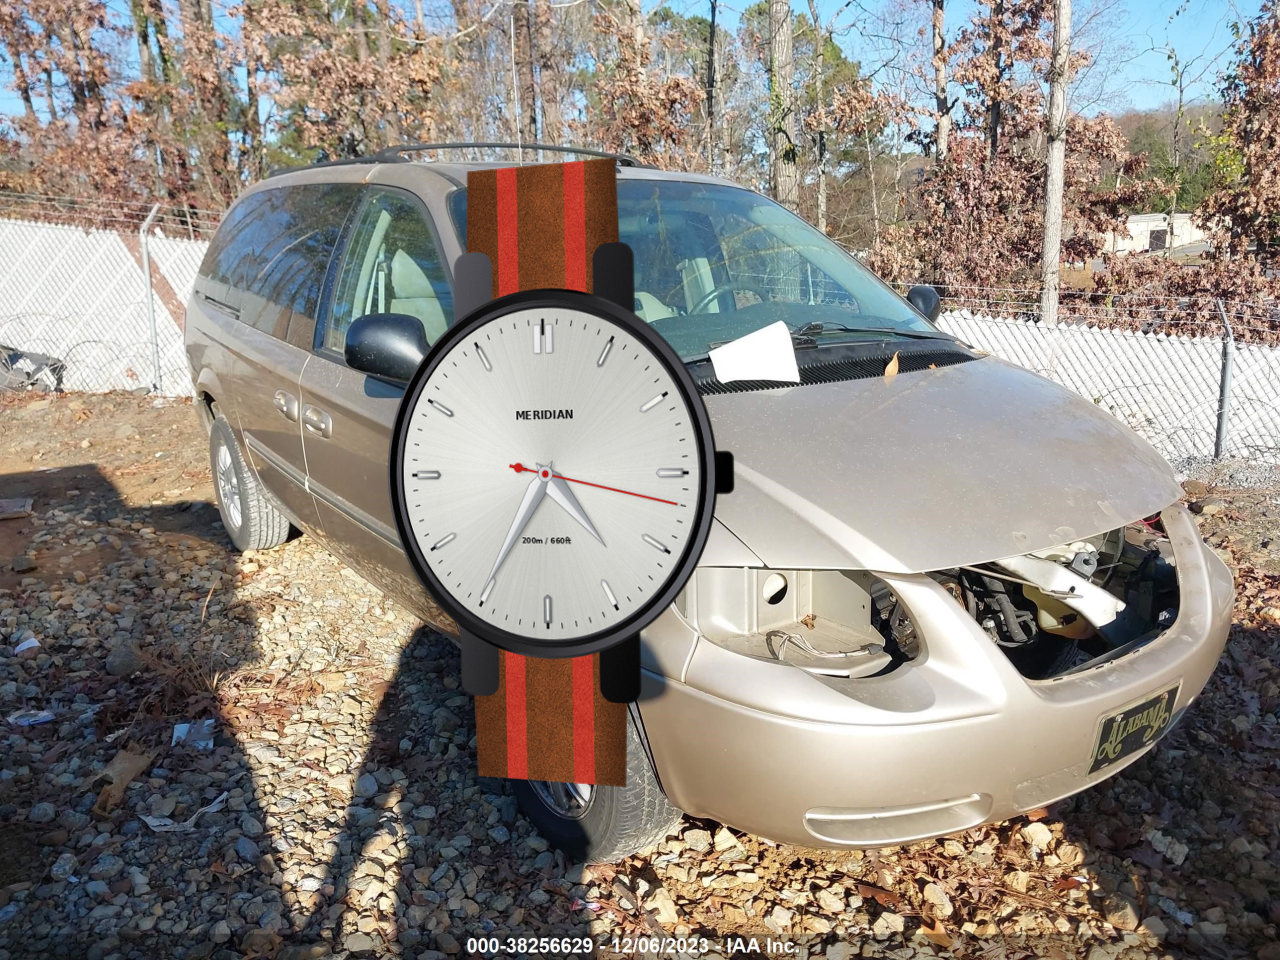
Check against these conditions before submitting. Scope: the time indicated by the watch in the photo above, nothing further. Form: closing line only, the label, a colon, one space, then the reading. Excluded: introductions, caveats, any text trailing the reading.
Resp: 4:35:17
